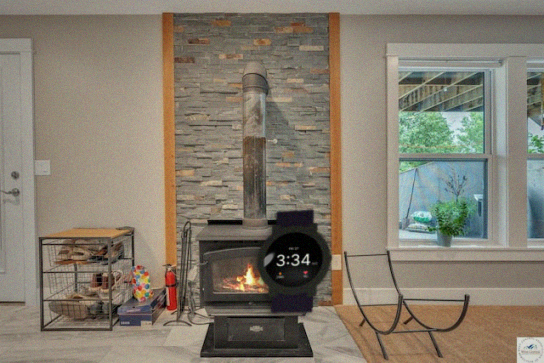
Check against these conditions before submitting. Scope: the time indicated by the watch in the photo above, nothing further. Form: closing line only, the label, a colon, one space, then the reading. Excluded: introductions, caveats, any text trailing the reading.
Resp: 3:34
